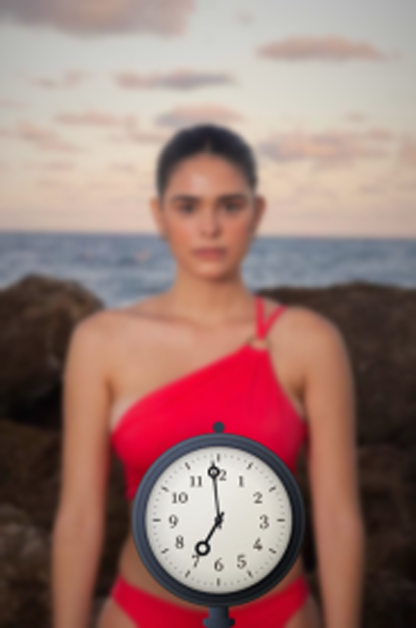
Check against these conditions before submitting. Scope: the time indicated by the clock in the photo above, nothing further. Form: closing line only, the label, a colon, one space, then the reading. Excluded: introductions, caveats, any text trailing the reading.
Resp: 6:59
